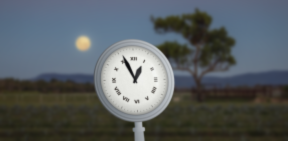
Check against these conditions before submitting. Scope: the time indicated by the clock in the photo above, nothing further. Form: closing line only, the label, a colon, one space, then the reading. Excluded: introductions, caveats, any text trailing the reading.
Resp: 12:56
